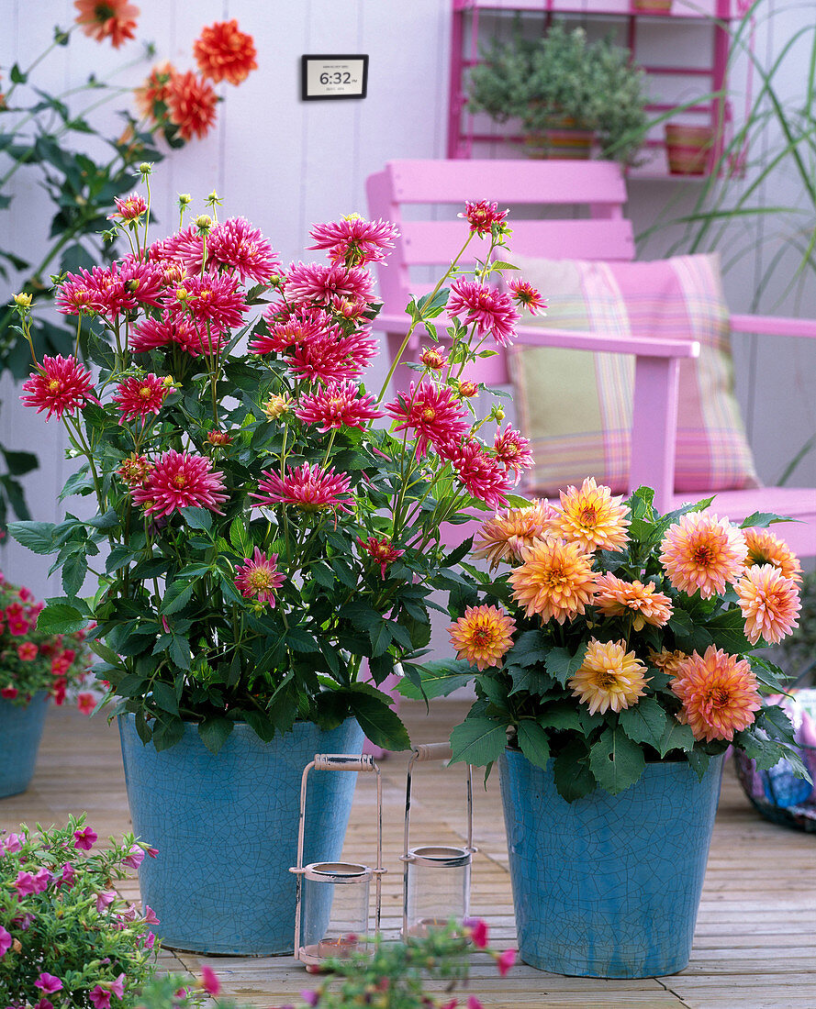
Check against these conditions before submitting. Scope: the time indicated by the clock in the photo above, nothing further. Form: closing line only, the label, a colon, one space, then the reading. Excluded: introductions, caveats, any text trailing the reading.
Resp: 6:32
